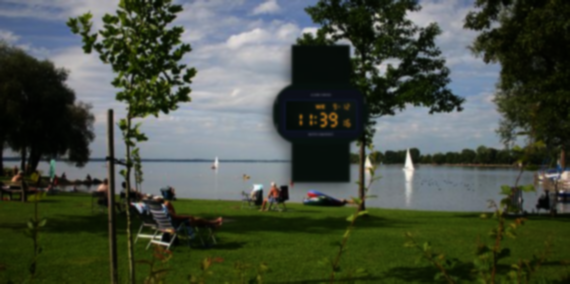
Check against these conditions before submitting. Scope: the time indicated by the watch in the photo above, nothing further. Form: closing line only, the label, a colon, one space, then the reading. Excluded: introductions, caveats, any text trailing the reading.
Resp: 11:39
